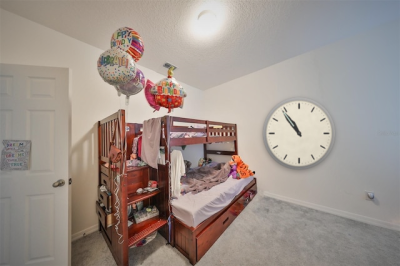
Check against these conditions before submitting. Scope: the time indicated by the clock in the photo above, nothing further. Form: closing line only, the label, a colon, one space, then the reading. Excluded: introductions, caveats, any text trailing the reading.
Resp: 10:54
